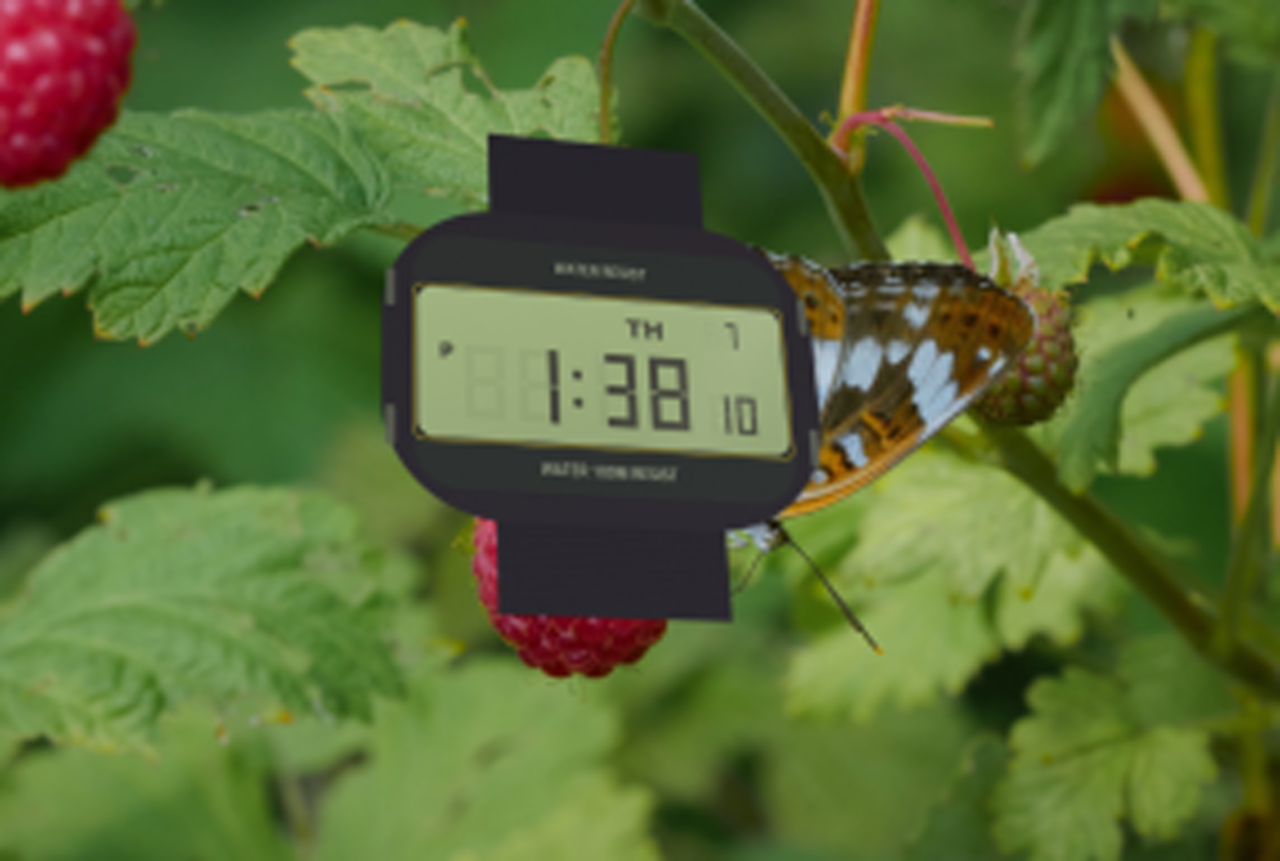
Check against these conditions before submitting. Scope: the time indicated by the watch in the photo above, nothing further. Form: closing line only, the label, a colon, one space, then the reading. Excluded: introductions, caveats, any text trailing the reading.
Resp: 1:38:10
